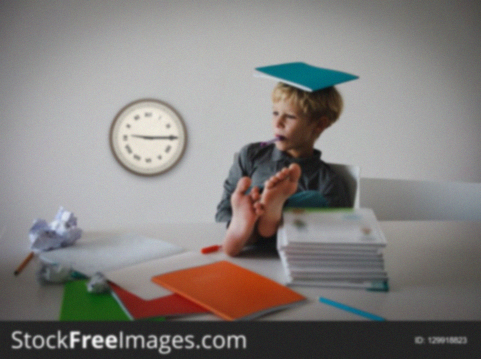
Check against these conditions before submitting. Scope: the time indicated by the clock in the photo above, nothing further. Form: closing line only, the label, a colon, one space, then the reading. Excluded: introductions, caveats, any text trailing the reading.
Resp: 9:15
